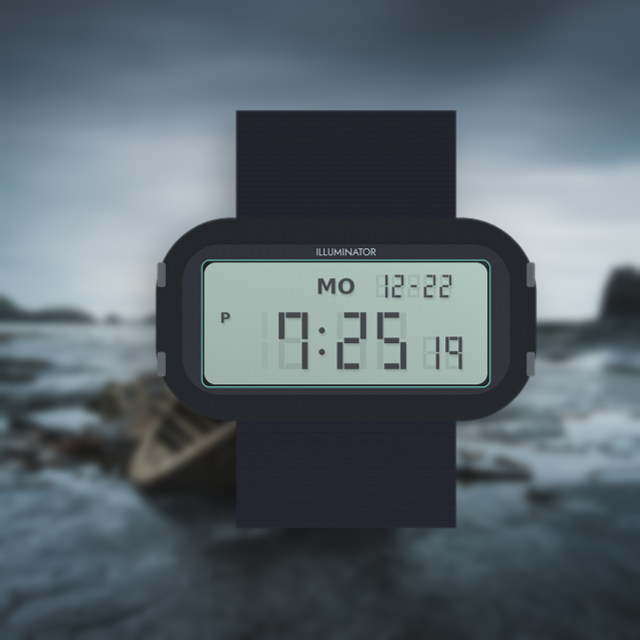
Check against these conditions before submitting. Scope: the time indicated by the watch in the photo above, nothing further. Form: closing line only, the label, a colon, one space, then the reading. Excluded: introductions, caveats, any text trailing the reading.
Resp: 7:25:19
